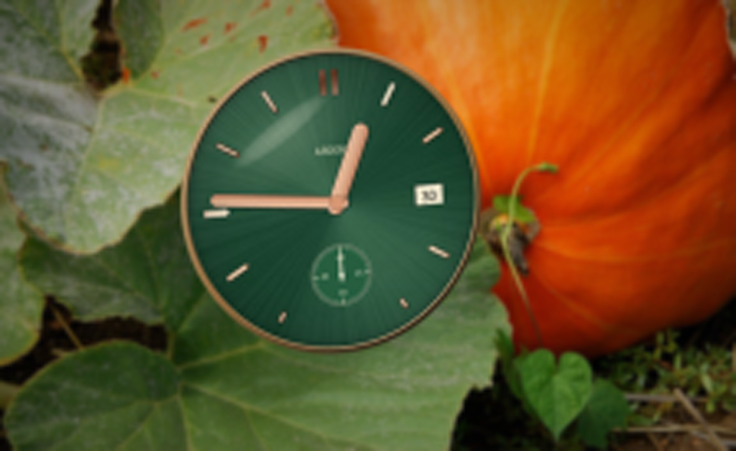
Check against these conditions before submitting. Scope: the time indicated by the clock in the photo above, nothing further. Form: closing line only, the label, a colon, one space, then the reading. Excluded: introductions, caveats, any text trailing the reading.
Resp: 12:46
